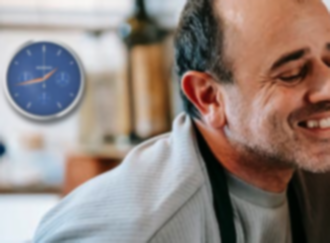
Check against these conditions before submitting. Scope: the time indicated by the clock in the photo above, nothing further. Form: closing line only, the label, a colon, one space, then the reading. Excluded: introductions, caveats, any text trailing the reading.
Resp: 1:43
